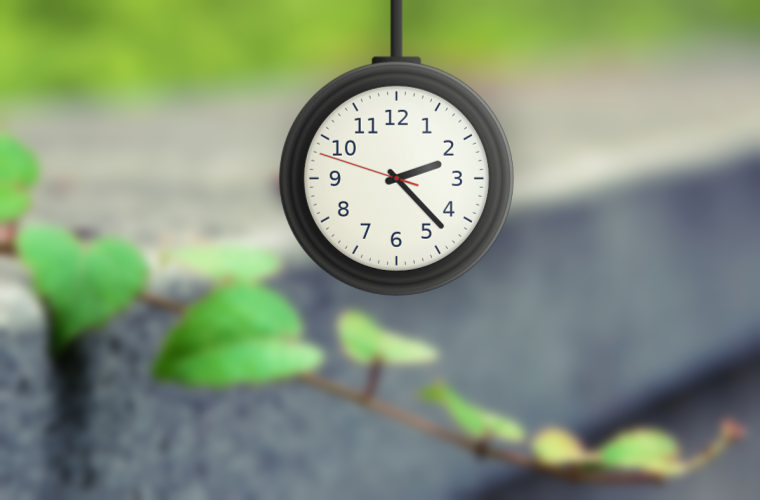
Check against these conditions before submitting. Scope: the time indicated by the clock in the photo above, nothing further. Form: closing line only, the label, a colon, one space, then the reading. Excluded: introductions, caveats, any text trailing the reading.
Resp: 2:22:48
